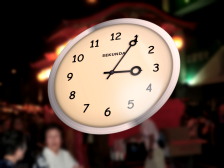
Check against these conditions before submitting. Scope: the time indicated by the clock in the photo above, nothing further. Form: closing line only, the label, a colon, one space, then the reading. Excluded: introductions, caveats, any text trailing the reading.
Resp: 3:05
